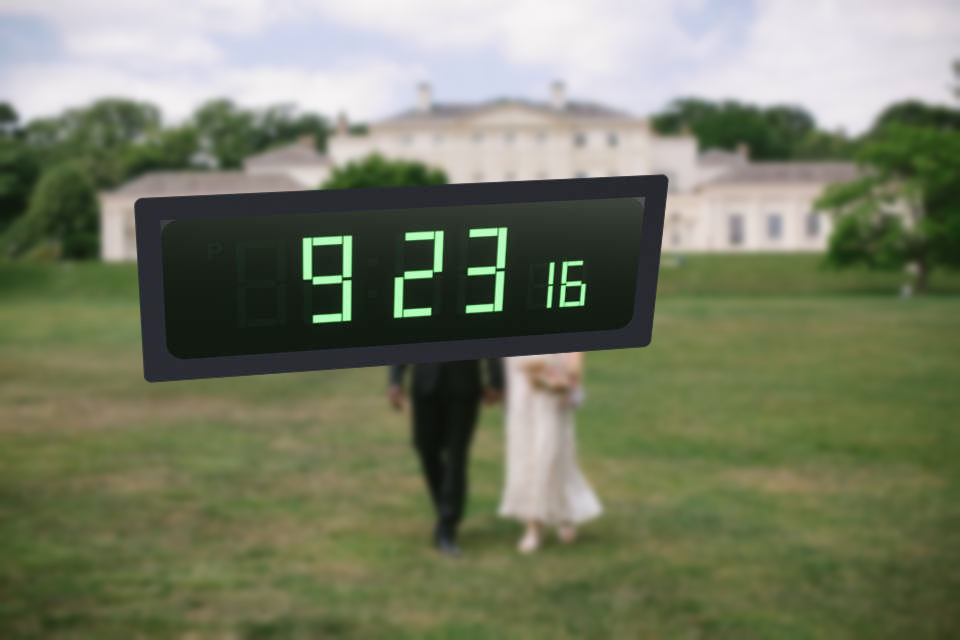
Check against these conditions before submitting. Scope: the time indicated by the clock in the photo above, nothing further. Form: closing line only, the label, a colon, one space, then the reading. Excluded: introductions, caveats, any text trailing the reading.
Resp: 9:23:16
